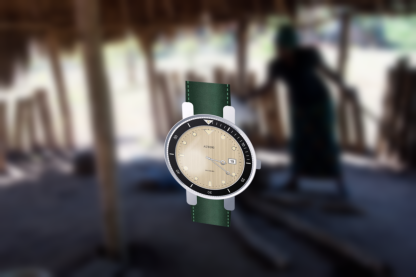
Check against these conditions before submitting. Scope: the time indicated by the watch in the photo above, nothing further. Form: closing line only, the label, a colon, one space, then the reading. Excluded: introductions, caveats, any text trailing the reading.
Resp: 3:21
